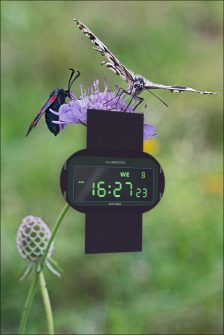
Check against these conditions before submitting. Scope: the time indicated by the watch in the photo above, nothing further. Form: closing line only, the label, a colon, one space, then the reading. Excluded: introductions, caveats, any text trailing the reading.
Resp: 16:27:23
